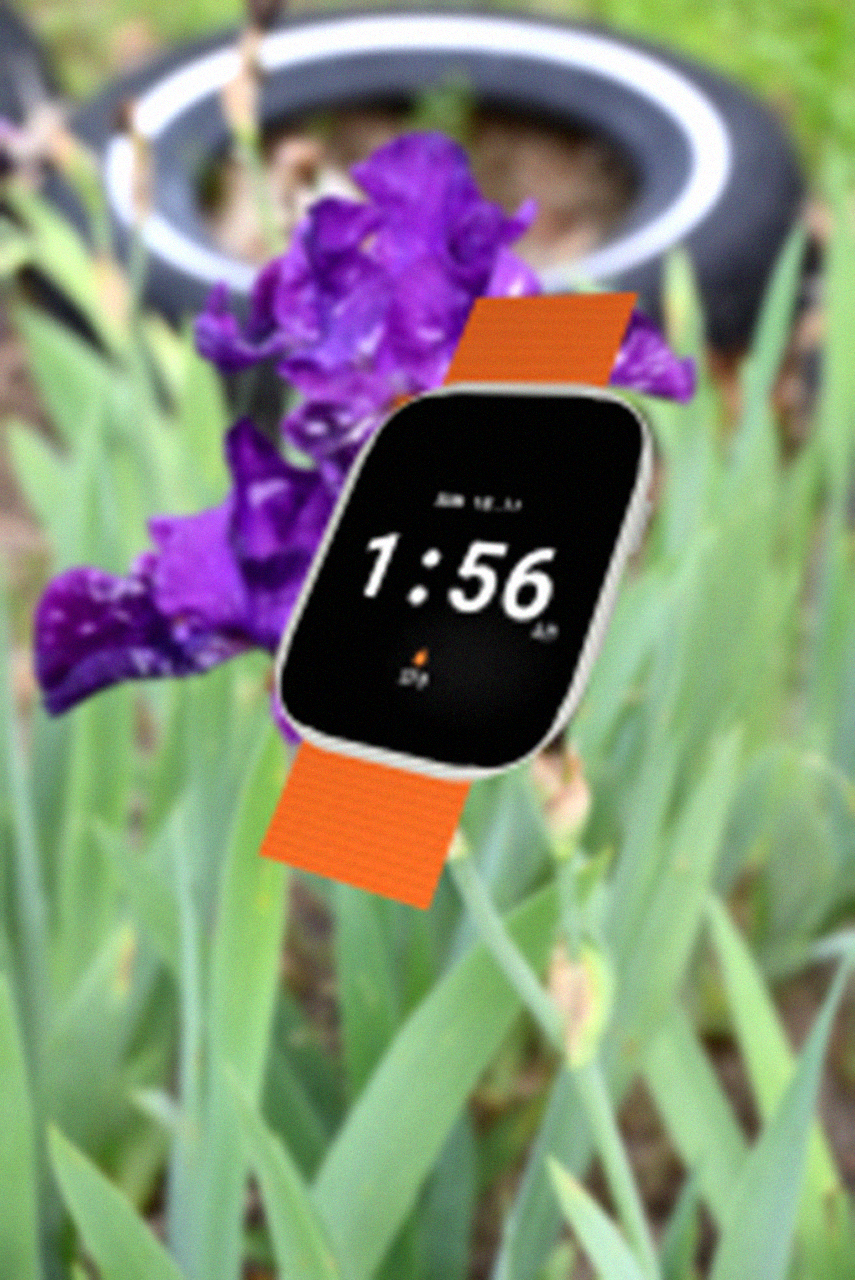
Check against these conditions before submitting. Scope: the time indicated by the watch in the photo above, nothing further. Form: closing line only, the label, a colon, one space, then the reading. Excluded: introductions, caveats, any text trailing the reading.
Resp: 1:56
